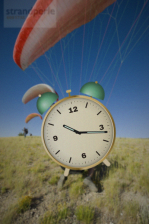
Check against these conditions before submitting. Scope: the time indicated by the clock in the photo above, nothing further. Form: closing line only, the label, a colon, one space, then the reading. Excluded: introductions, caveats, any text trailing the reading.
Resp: 10:17
